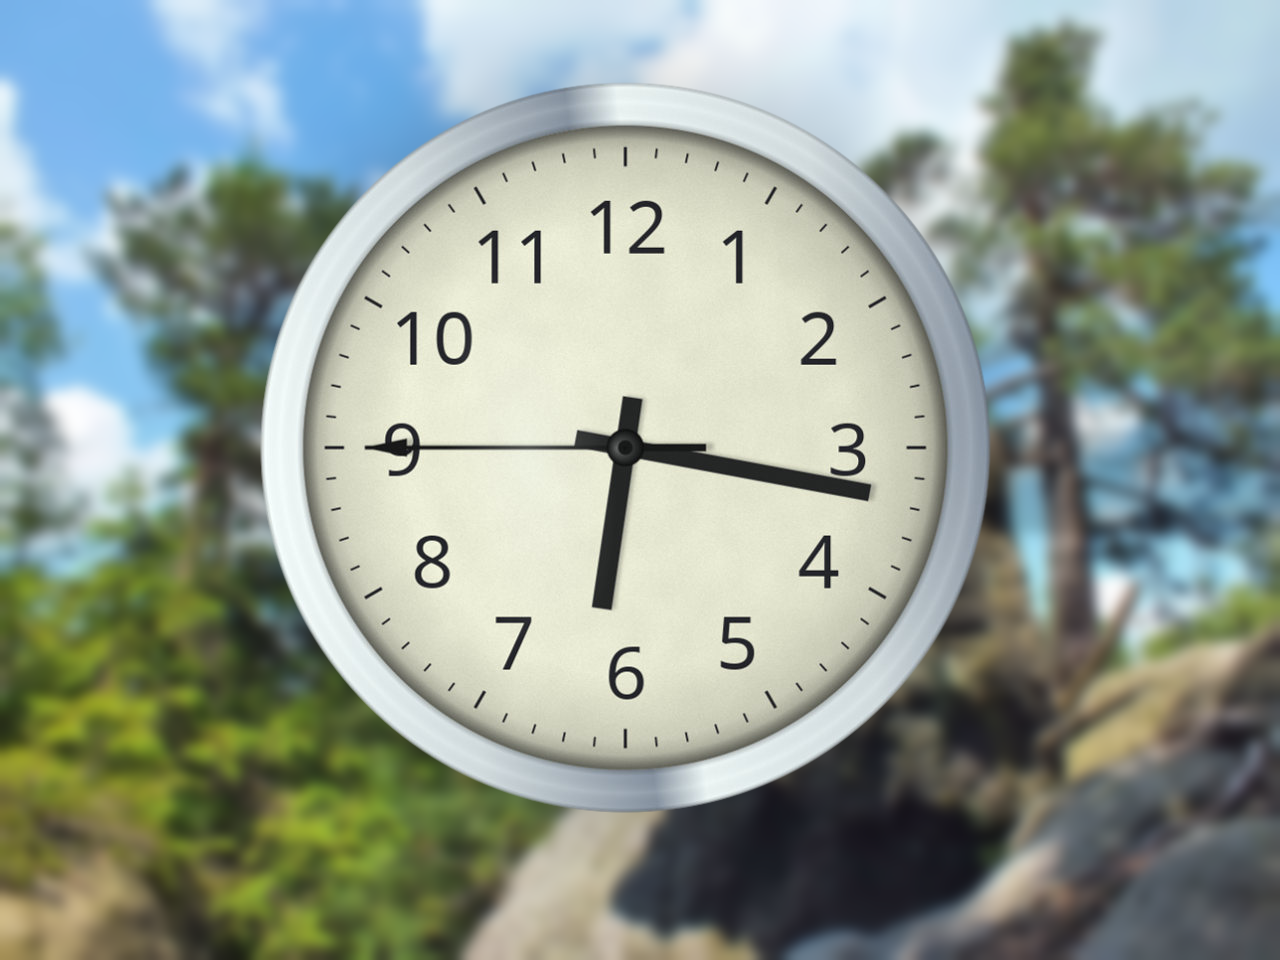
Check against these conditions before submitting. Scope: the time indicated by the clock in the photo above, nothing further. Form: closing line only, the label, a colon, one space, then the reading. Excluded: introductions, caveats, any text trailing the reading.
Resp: 6:16:45
